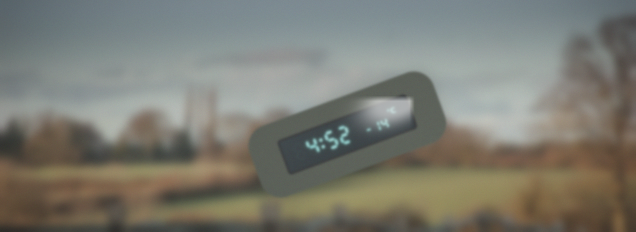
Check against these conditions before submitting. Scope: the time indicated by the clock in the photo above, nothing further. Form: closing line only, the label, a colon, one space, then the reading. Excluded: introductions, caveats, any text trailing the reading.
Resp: 4:52
